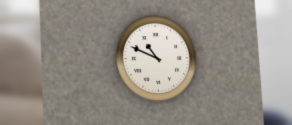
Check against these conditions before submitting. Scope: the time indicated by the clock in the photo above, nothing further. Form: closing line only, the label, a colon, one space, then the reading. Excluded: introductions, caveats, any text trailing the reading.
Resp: 10:49
